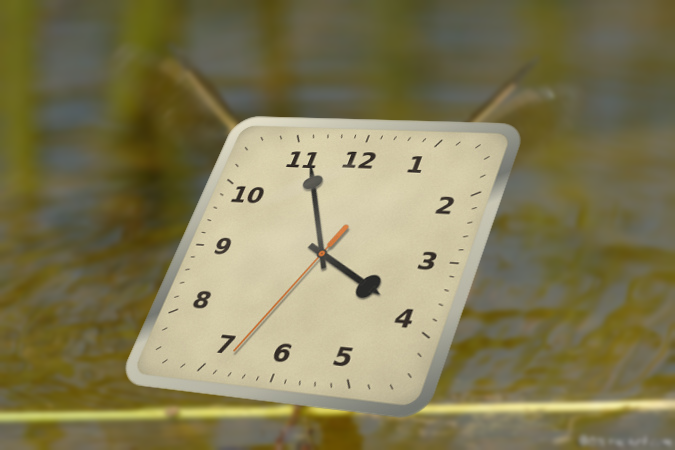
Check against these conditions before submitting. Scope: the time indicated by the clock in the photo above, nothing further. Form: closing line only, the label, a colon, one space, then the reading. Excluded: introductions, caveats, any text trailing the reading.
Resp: 3:55:34
